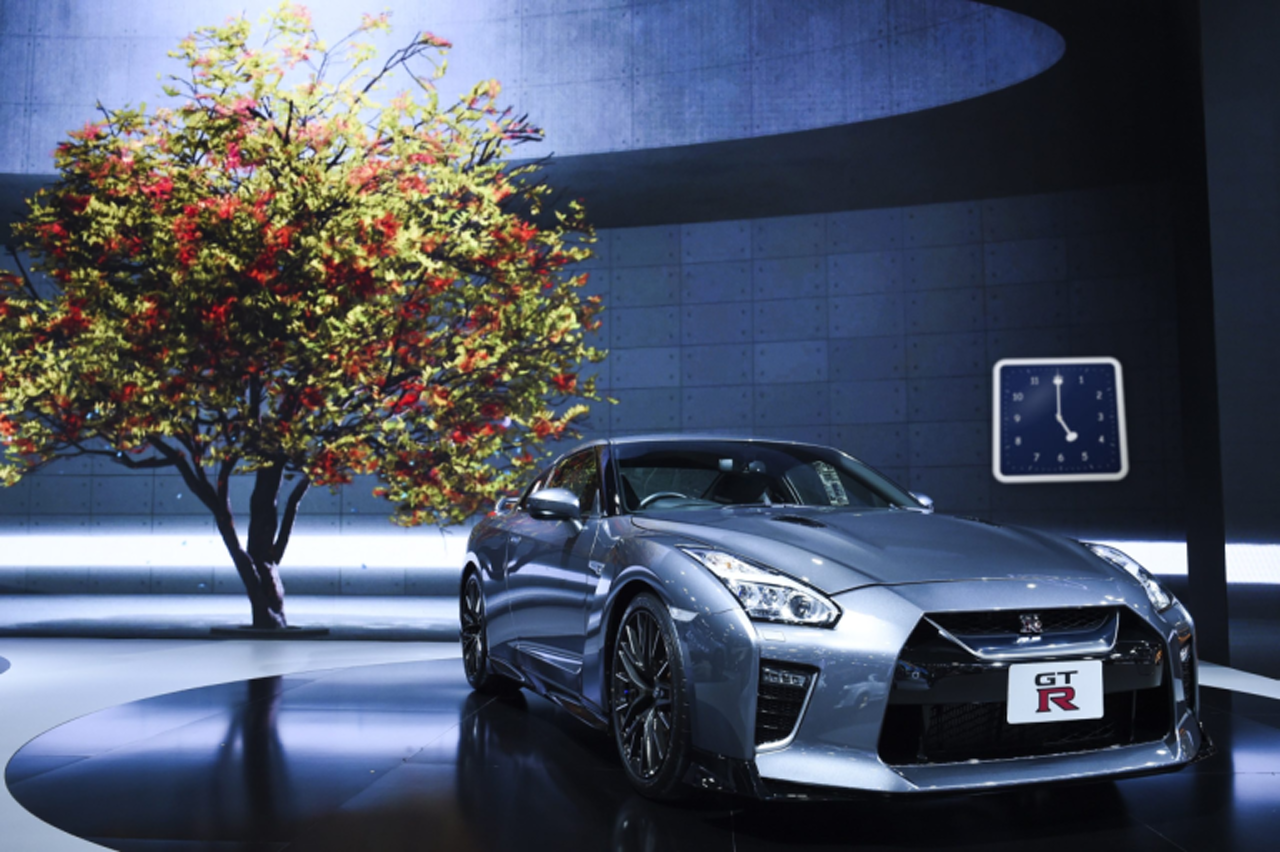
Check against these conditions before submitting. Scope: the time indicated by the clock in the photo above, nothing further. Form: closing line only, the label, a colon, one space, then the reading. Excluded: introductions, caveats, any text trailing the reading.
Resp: 5:00
